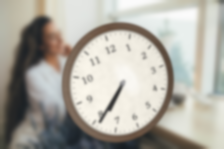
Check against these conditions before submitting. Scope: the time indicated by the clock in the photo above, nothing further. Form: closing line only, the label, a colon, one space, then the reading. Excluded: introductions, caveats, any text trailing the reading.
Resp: 7:39
